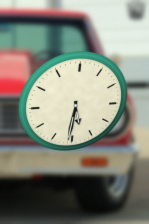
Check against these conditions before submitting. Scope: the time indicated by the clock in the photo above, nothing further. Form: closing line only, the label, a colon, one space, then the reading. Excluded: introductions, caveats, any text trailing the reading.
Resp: 5:31
